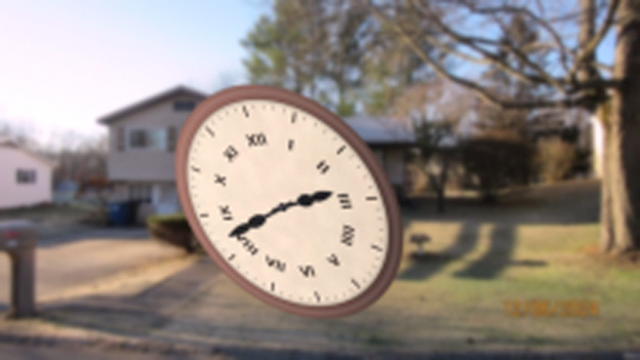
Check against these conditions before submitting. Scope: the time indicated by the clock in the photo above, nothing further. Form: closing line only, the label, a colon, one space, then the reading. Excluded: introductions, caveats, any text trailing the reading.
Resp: 2:42
